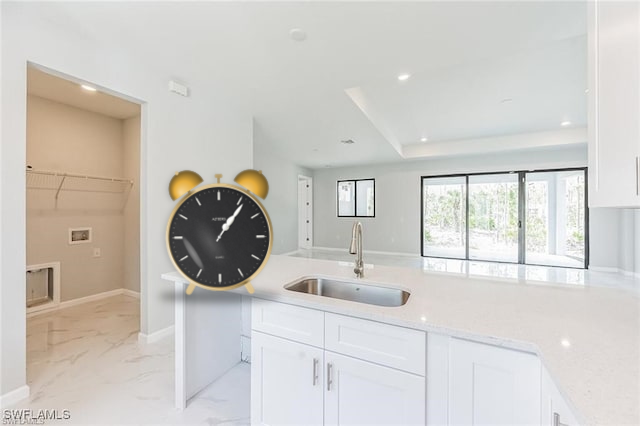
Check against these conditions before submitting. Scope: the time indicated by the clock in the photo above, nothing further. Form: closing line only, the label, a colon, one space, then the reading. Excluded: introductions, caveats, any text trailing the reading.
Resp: 1:06
